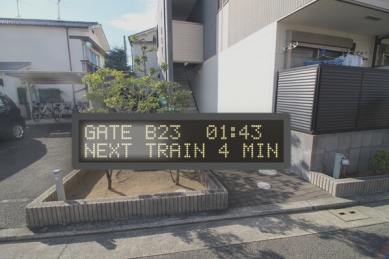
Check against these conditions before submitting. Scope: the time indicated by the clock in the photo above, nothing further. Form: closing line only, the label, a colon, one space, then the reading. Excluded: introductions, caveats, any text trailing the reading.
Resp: 1:43
